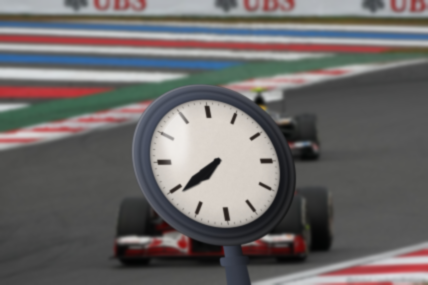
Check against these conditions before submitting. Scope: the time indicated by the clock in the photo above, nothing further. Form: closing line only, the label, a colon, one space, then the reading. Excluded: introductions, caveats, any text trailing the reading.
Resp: 7:39
